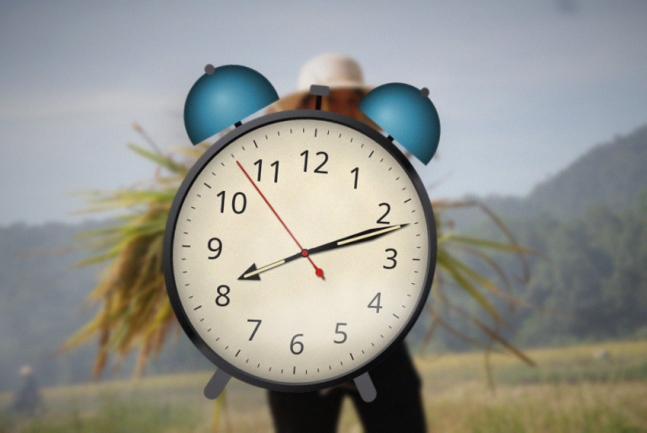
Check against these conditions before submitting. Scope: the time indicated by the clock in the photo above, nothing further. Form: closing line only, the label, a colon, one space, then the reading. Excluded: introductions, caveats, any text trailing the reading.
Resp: 8:11:53
